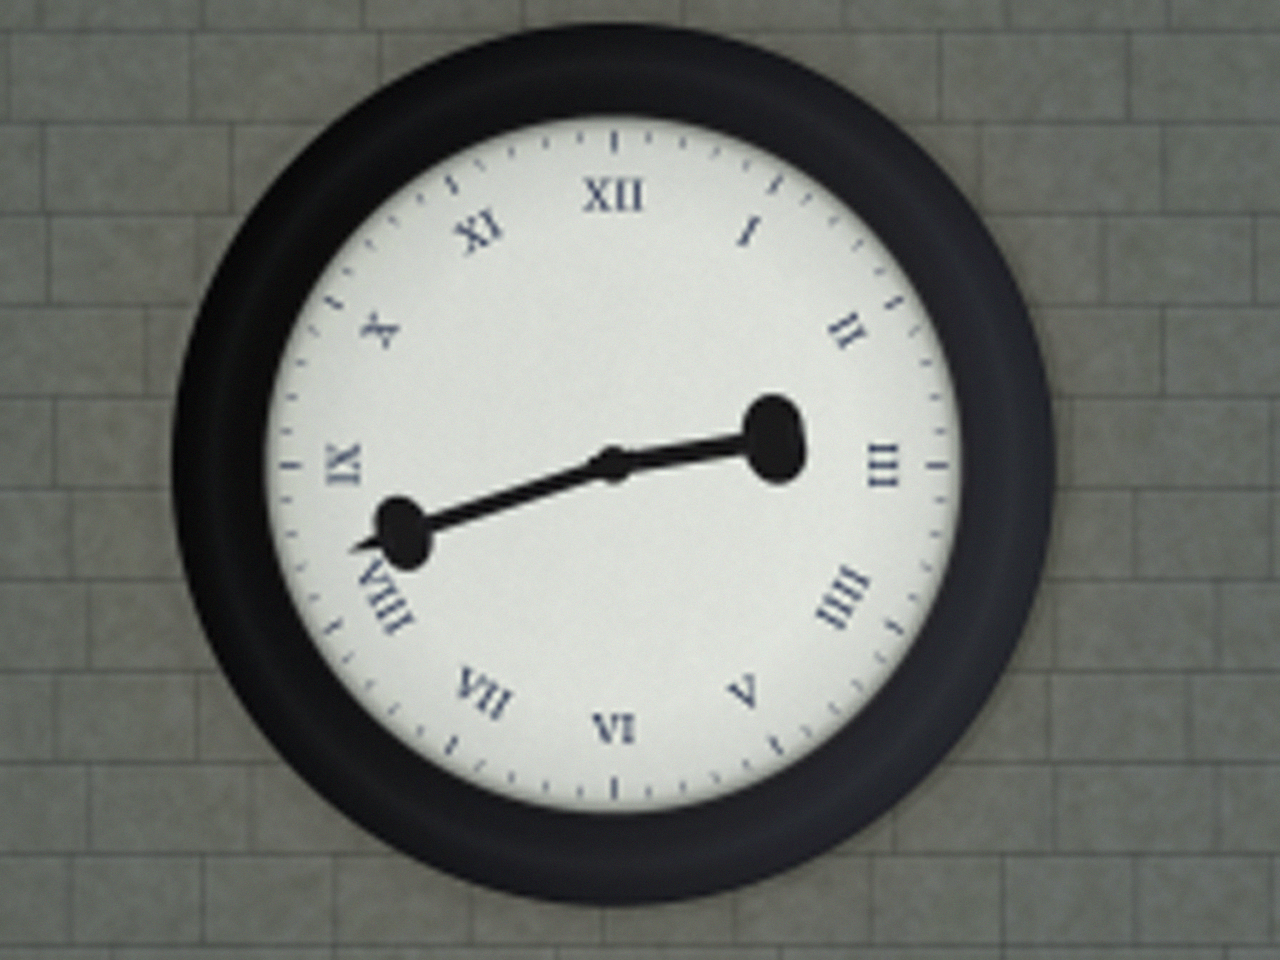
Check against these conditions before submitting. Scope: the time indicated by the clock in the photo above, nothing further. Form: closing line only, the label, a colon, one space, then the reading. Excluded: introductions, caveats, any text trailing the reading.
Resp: 2:42
